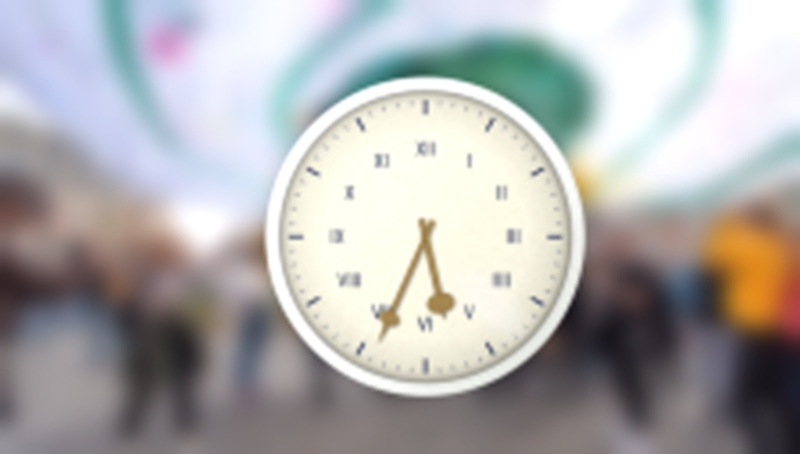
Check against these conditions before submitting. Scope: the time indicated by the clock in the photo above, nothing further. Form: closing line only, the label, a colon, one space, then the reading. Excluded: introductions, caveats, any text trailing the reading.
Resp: 5:34
